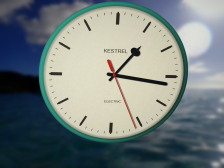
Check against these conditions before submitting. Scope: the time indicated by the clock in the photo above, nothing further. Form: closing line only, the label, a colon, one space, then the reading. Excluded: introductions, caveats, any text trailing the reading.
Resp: 1:16:26
